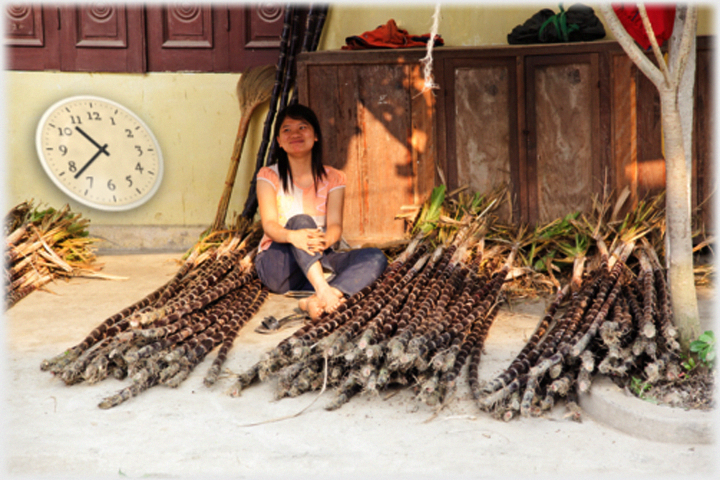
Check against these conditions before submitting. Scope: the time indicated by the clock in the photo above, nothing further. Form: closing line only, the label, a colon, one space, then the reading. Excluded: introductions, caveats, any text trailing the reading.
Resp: 10:38
